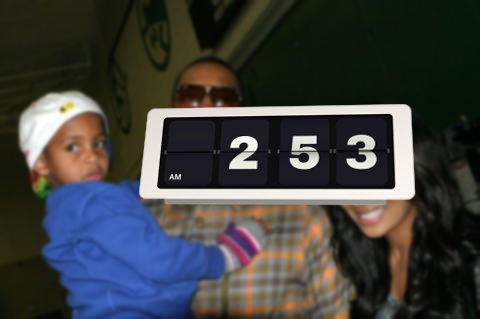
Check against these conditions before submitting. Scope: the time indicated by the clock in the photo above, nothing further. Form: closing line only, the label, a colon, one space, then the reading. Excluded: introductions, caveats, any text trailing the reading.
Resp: 2:53
